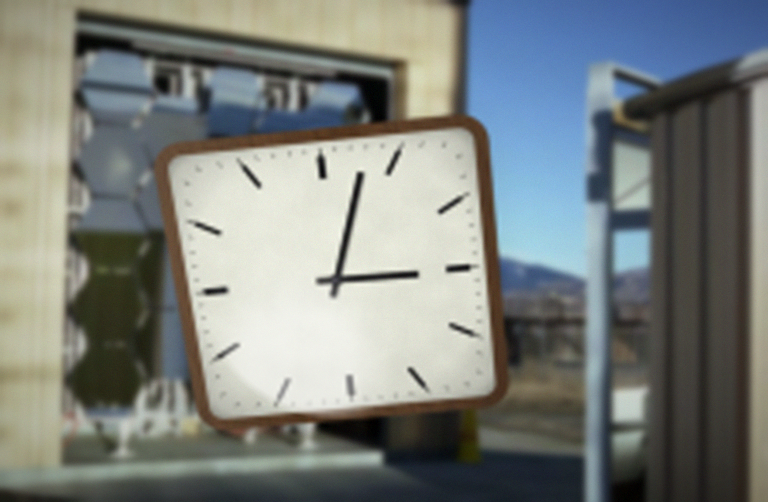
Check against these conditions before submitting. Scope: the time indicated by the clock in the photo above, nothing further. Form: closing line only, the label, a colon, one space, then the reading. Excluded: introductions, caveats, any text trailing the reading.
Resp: 3:03
